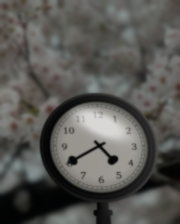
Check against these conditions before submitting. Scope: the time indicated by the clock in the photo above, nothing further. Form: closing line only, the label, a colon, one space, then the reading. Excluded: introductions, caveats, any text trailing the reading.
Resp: 4:40
